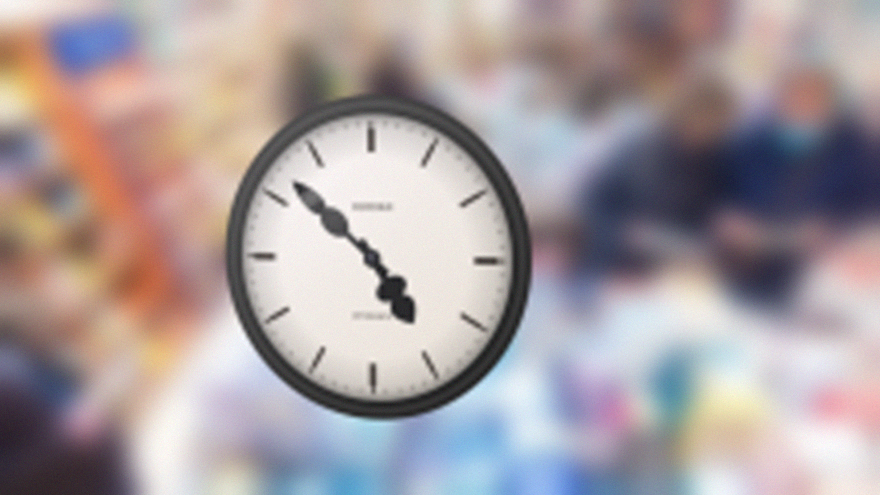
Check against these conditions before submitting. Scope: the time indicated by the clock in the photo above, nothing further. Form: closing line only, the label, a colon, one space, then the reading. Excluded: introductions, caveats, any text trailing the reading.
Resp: 4:52
